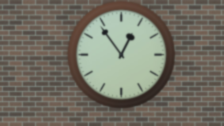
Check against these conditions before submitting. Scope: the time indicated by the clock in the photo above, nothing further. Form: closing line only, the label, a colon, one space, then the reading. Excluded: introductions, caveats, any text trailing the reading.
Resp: 12:54
